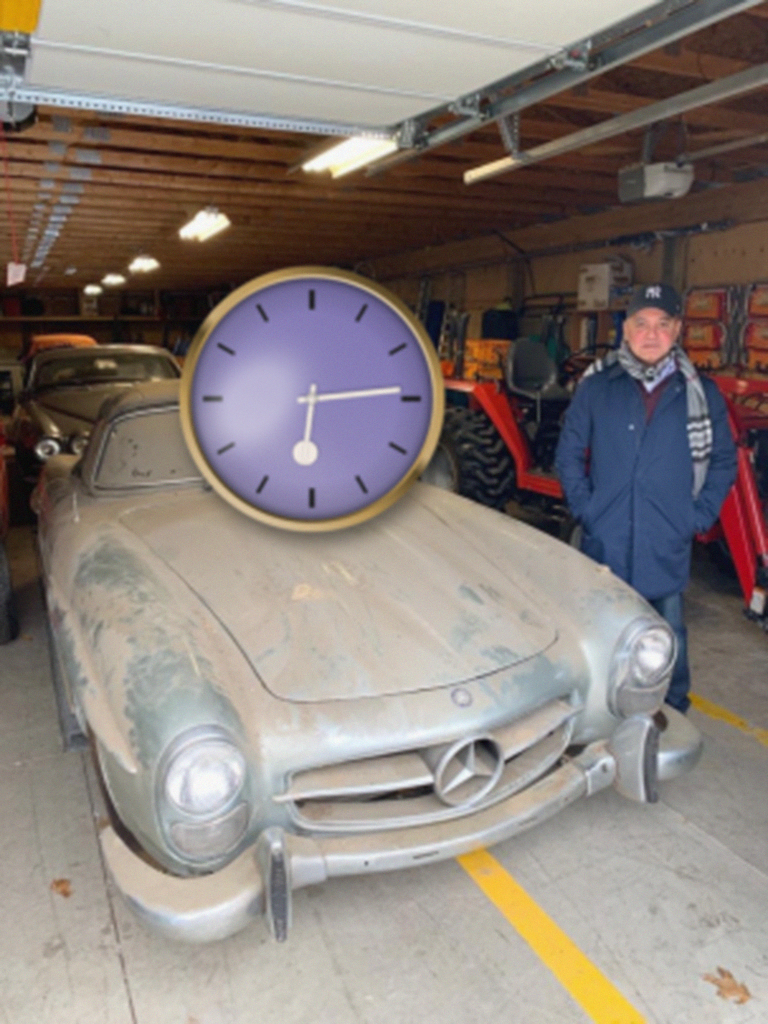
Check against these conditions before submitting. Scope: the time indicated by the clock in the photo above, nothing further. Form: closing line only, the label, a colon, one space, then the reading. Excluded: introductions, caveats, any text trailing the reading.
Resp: 6:14
